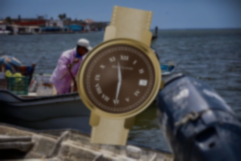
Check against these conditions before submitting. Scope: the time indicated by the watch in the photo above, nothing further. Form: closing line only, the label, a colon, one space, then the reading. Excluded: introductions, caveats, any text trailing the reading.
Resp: 11:30
